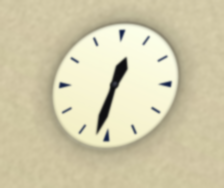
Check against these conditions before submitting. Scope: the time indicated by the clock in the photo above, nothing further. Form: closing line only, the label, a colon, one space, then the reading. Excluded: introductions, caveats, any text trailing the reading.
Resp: 12:32
